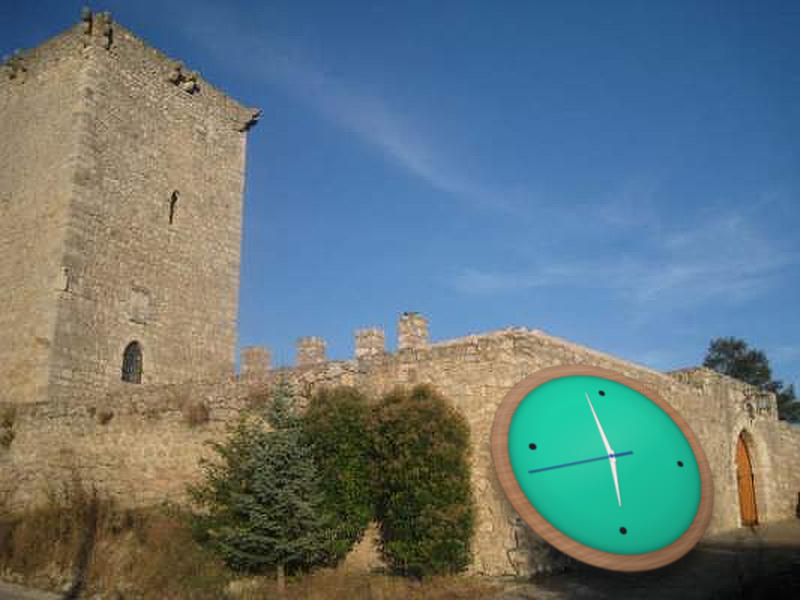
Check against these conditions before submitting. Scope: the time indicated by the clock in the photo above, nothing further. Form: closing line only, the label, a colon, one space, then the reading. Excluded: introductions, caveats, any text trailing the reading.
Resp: 5:57:42
